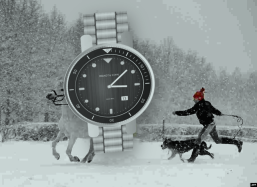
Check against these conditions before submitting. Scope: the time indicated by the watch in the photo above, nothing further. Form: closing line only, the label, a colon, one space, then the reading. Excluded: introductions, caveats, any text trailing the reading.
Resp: 3:08
